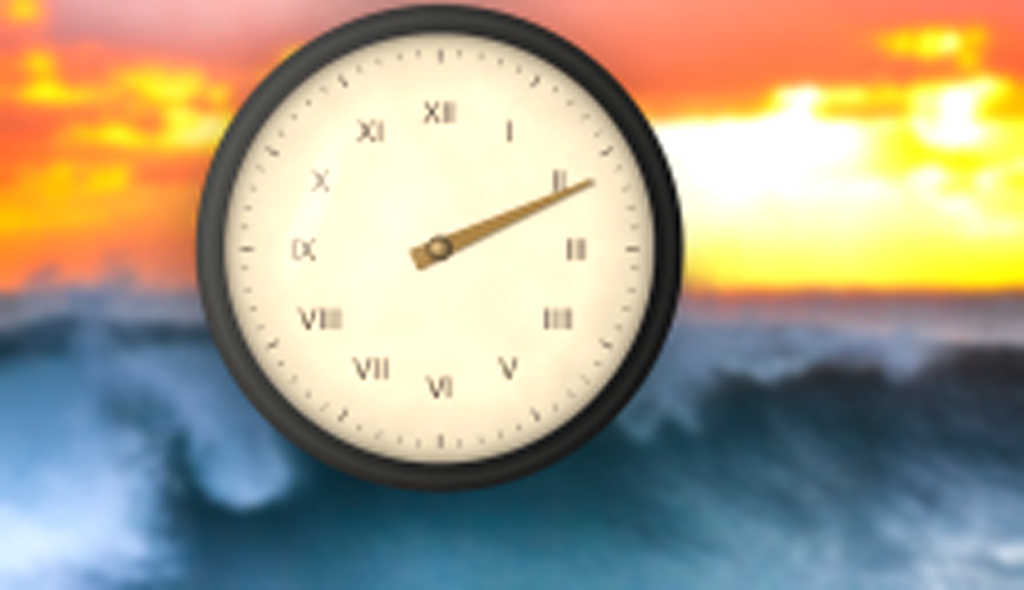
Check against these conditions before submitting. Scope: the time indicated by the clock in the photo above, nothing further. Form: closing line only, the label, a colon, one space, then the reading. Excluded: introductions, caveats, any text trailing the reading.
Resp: 2:11
